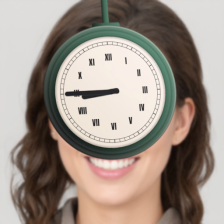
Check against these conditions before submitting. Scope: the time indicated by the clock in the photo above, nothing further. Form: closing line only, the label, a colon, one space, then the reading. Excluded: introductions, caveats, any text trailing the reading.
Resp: 8:45
